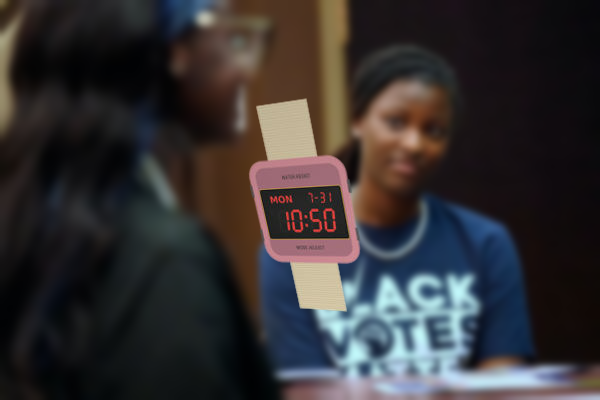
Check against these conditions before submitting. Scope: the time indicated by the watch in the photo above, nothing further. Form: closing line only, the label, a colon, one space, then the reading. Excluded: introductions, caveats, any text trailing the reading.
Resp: 10:50
